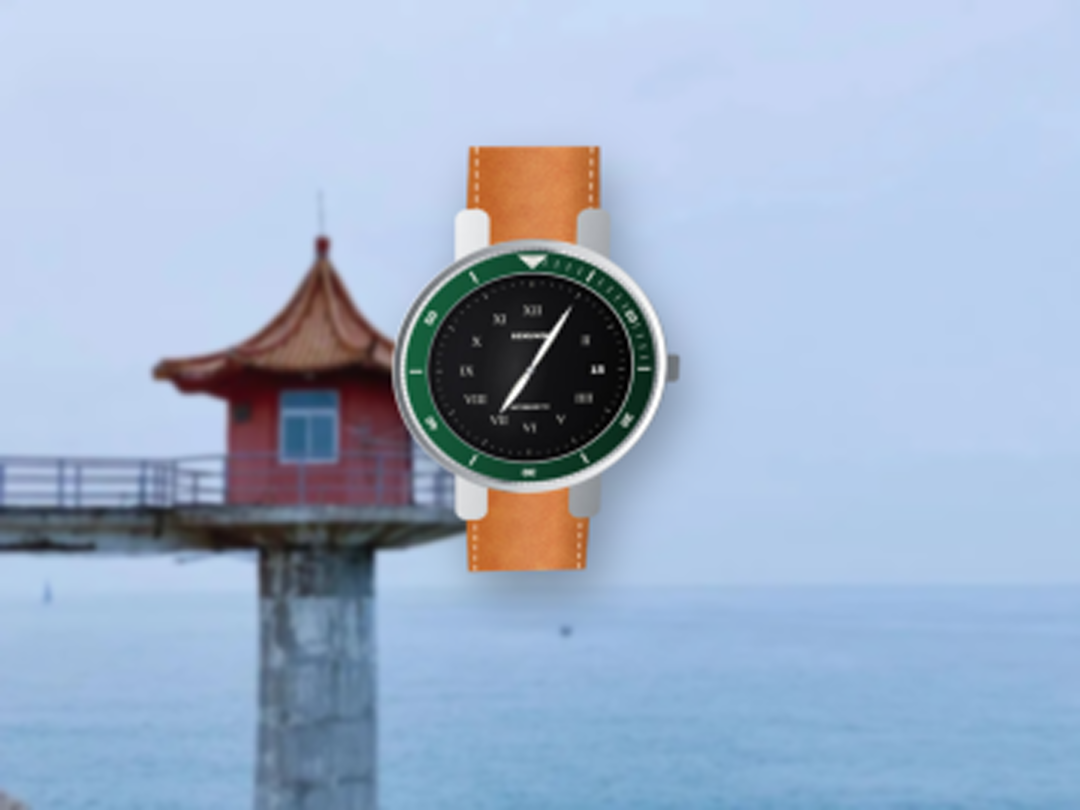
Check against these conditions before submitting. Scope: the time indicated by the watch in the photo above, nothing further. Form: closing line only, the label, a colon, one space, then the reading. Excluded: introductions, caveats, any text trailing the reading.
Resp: 7:05
